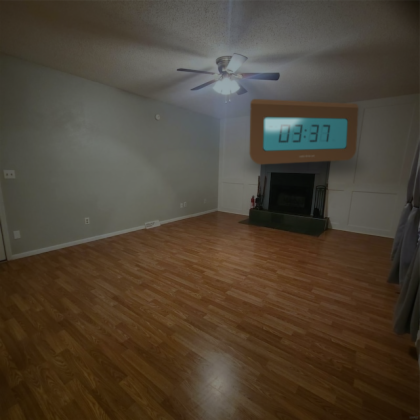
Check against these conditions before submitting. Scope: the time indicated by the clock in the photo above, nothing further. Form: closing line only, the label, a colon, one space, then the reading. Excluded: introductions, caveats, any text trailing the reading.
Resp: 3:37
